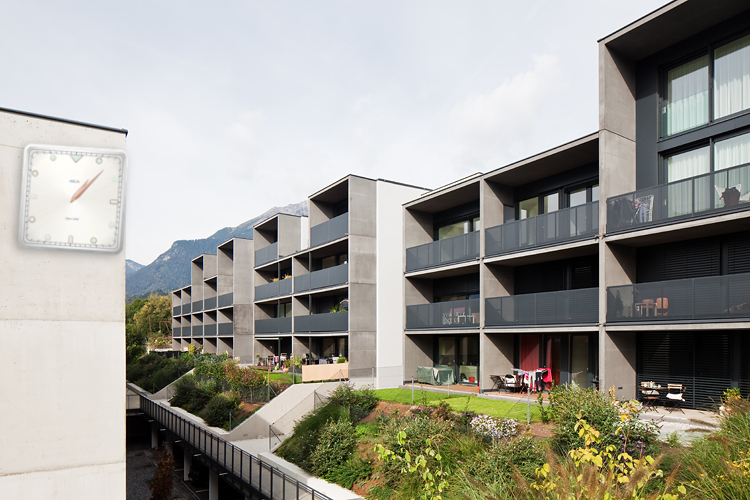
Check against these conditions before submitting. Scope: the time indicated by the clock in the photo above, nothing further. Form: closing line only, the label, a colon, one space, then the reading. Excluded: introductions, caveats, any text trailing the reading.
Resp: 1:07
